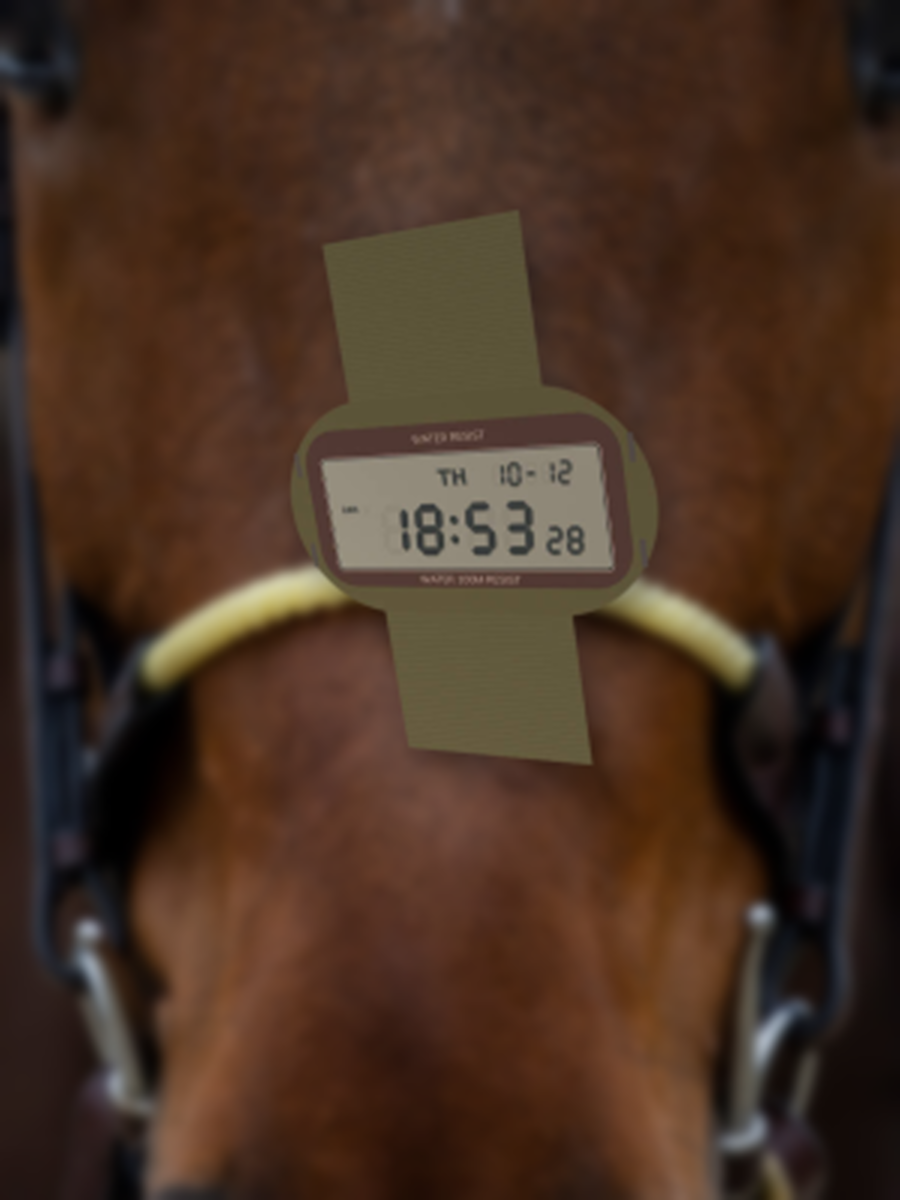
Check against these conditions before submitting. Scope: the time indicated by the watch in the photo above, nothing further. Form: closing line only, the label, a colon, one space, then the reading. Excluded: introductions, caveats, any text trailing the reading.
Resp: 18:53:28
